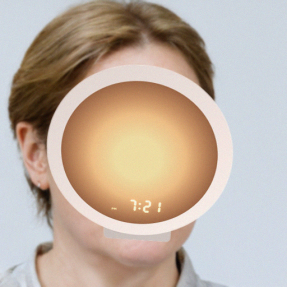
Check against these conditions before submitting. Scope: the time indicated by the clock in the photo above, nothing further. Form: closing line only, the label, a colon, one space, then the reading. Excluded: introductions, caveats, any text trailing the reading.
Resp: 7:21
